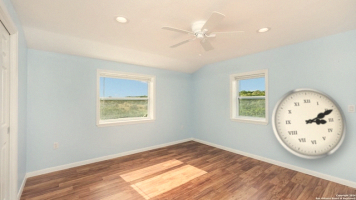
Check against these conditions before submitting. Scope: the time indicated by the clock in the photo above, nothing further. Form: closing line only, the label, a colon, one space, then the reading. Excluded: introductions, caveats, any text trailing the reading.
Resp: 3:11
